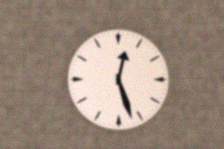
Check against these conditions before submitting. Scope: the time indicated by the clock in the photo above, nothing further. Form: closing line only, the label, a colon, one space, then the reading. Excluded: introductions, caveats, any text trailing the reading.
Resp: 12:27
